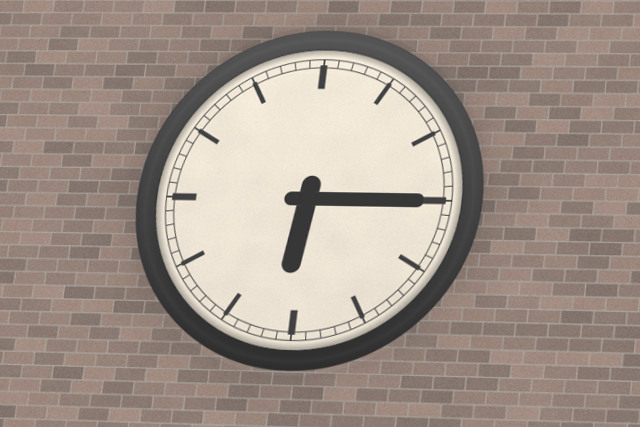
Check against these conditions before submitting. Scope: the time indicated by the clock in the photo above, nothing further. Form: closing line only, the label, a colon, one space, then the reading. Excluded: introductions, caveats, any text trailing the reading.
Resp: 6:15
